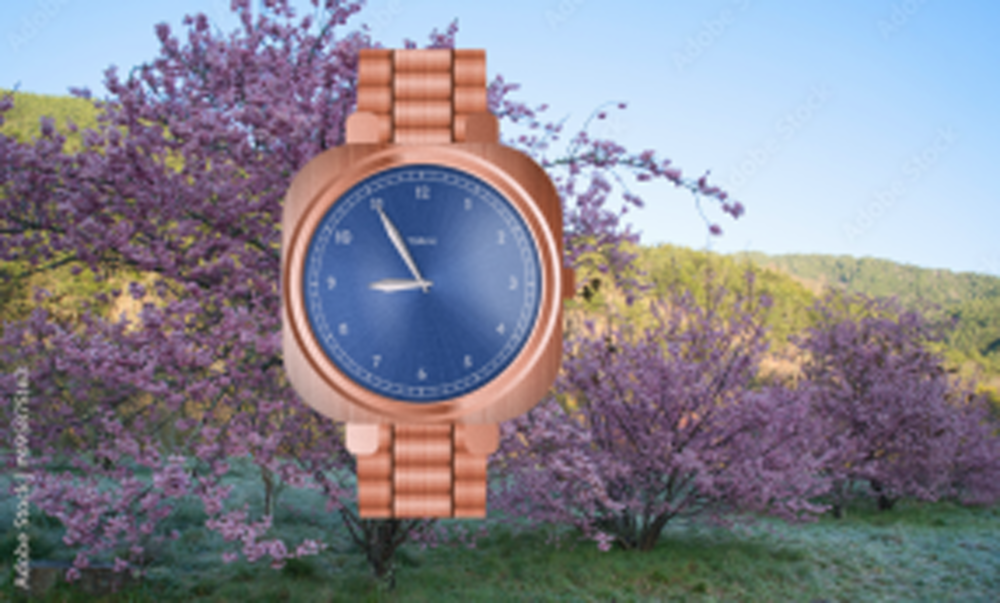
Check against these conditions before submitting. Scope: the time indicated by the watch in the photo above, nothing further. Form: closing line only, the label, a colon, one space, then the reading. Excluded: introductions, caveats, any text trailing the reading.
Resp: 8:55
